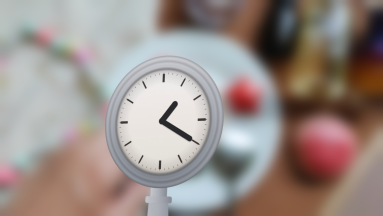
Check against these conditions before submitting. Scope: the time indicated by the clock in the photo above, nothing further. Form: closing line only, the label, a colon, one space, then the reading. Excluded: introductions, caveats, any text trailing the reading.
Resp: 1:20
